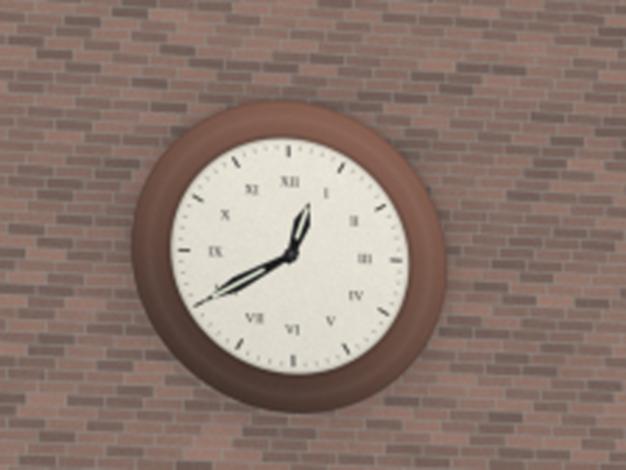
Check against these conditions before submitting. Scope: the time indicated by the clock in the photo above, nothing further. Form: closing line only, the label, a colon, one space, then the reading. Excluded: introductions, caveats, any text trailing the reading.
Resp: 12:40
